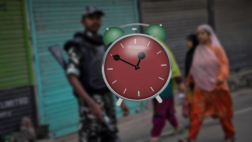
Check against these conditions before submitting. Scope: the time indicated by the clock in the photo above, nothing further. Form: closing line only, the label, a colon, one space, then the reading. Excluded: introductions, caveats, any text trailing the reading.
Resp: 12:50
